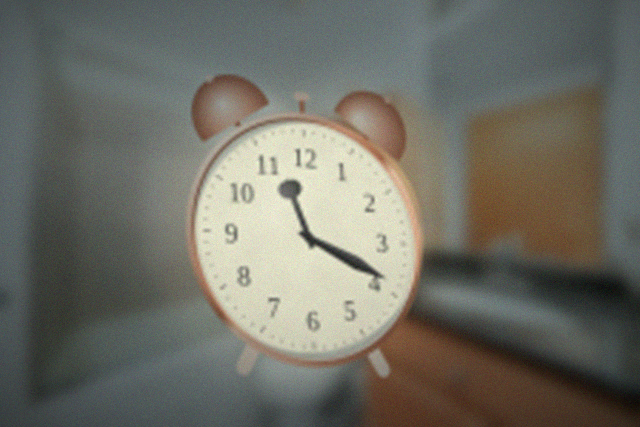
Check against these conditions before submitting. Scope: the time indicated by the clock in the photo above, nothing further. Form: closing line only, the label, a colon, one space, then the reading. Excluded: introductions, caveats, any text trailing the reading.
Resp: 11:19
